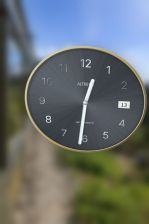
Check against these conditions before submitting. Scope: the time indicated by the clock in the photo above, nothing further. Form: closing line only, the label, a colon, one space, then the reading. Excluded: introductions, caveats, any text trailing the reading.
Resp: 12:31
